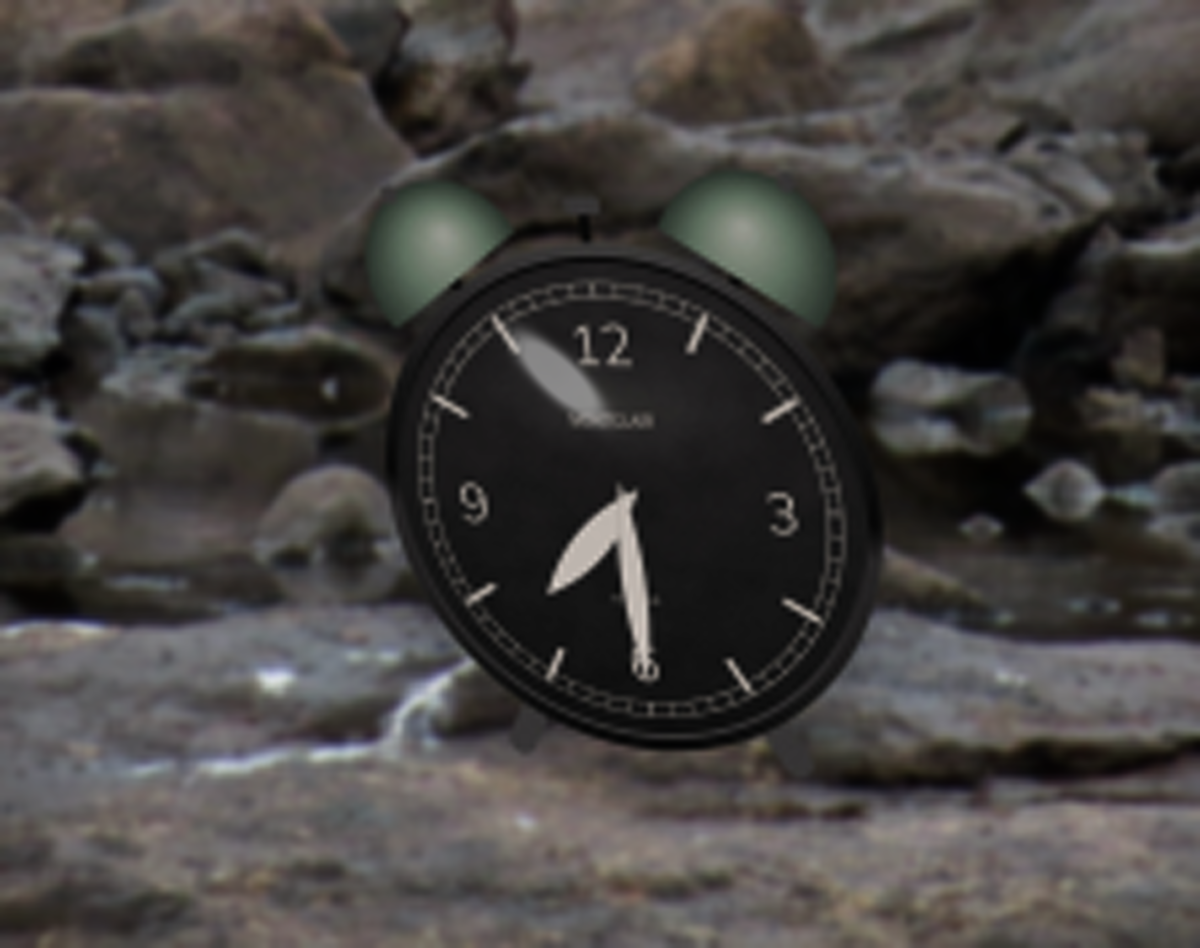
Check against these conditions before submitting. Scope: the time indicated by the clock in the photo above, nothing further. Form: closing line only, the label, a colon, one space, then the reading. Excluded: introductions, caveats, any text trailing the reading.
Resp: 7:30
